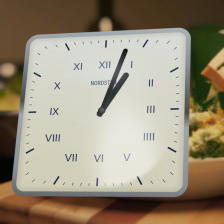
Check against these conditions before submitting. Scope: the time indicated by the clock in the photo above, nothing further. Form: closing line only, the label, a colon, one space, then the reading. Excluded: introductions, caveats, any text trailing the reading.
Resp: 1:03
